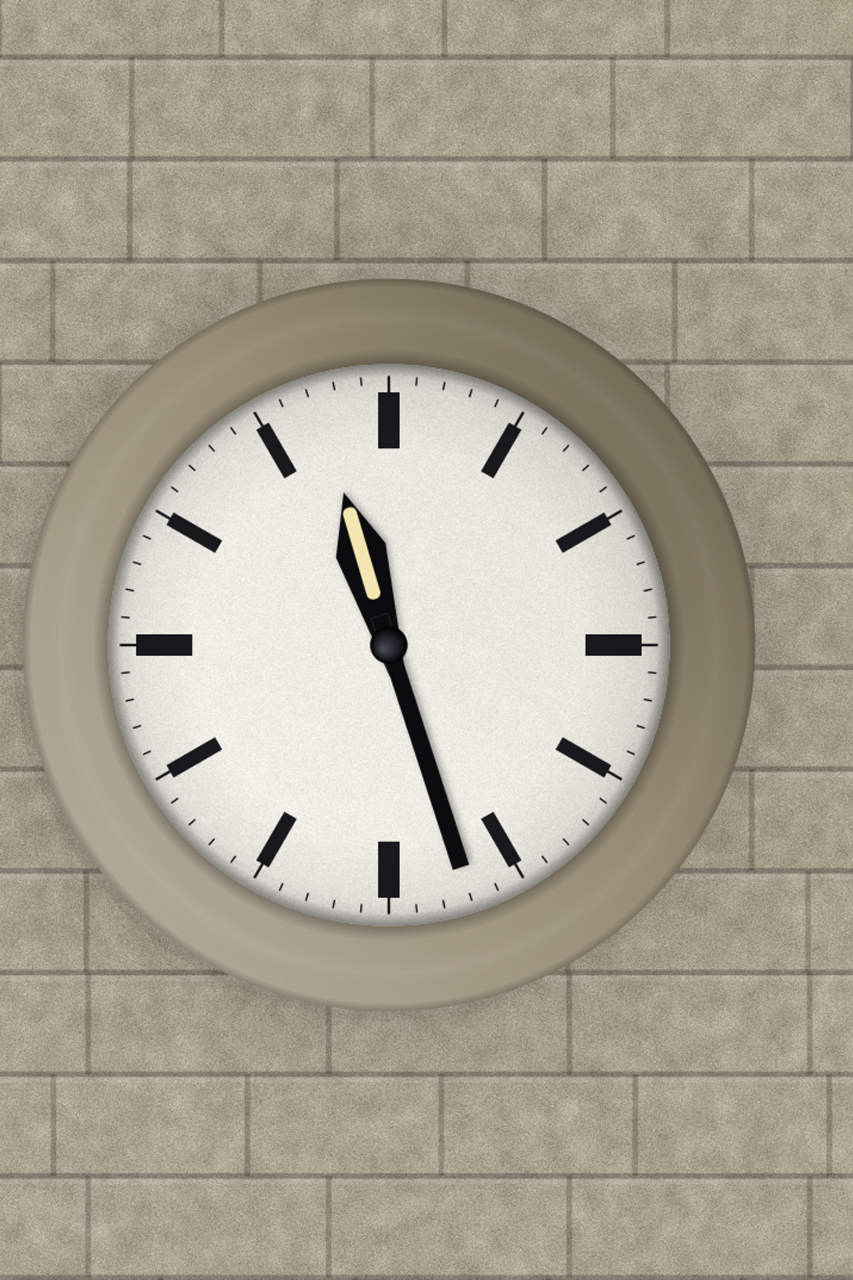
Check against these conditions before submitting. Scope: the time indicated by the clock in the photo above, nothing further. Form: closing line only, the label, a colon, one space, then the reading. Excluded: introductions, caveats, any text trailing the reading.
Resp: 11:27
